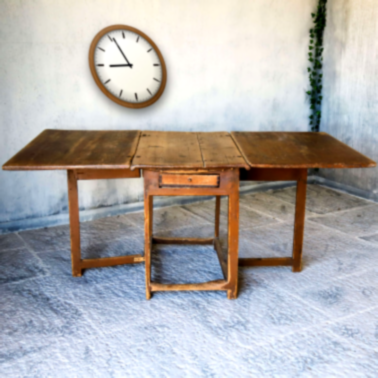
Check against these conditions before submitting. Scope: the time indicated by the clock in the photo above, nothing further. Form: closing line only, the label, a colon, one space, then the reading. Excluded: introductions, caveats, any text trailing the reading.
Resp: 8:56
